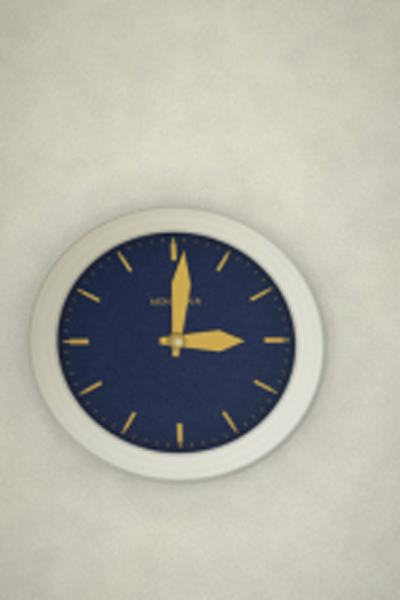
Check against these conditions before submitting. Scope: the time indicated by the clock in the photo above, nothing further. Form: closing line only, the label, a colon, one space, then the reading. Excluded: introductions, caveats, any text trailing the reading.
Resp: 3:01
